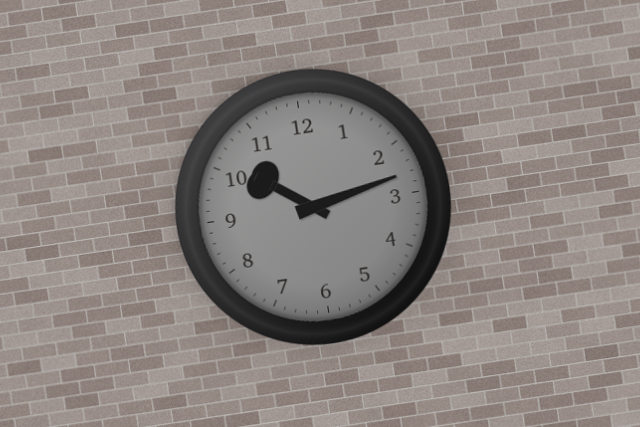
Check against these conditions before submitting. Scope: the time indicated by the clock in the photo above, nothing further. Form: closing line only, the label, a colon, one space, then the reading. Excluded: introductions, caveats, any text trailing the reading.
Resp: 10:13
